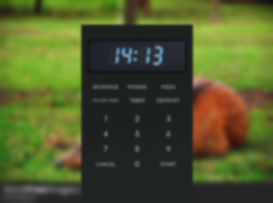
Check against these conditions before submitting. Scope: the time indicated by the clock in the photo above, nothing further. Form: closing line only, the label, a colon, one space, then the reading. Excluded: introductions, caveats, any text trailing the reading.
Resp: 14:13
